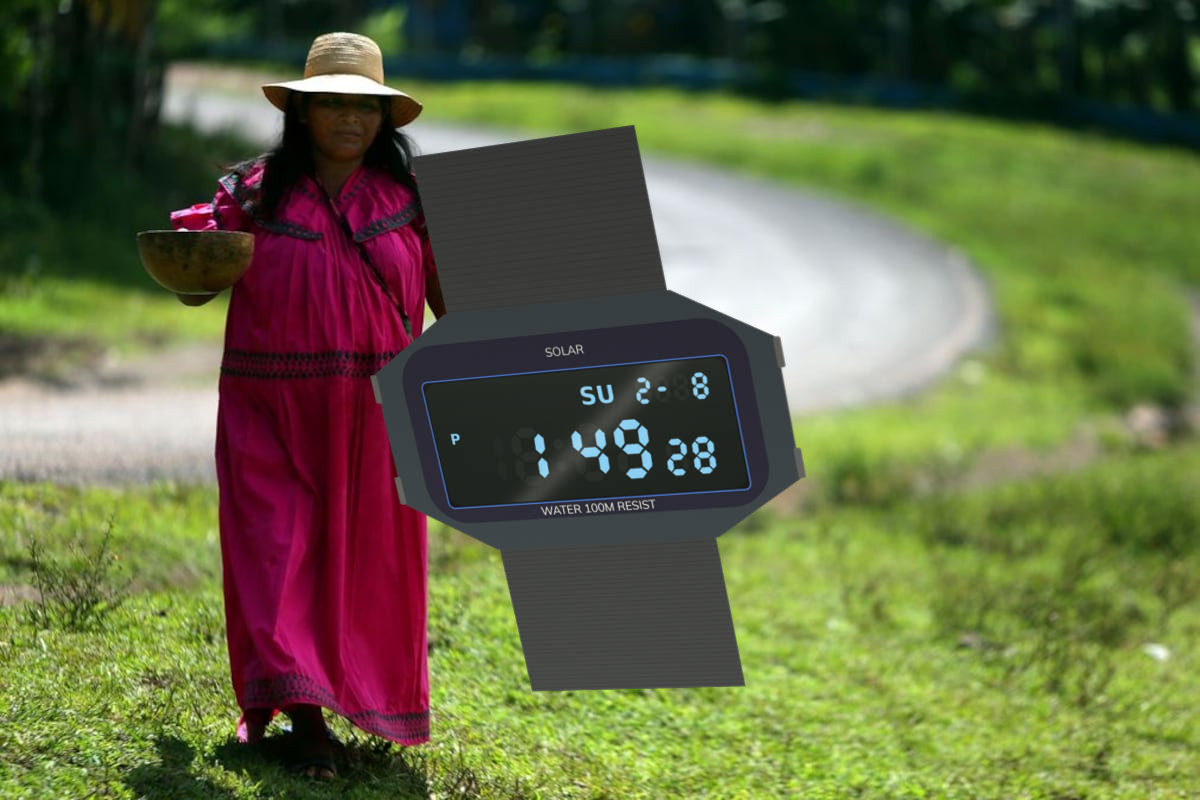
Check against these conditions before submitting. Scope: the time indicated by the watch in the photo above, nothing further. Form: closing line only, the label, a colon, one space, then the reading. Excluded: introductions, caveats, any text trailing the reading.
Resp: 1:49:28
